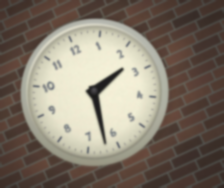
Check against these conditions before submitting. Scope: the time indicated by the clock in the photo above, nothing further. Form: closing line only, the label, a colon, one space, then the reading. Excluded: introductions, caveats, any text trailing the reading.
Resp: 2:32
